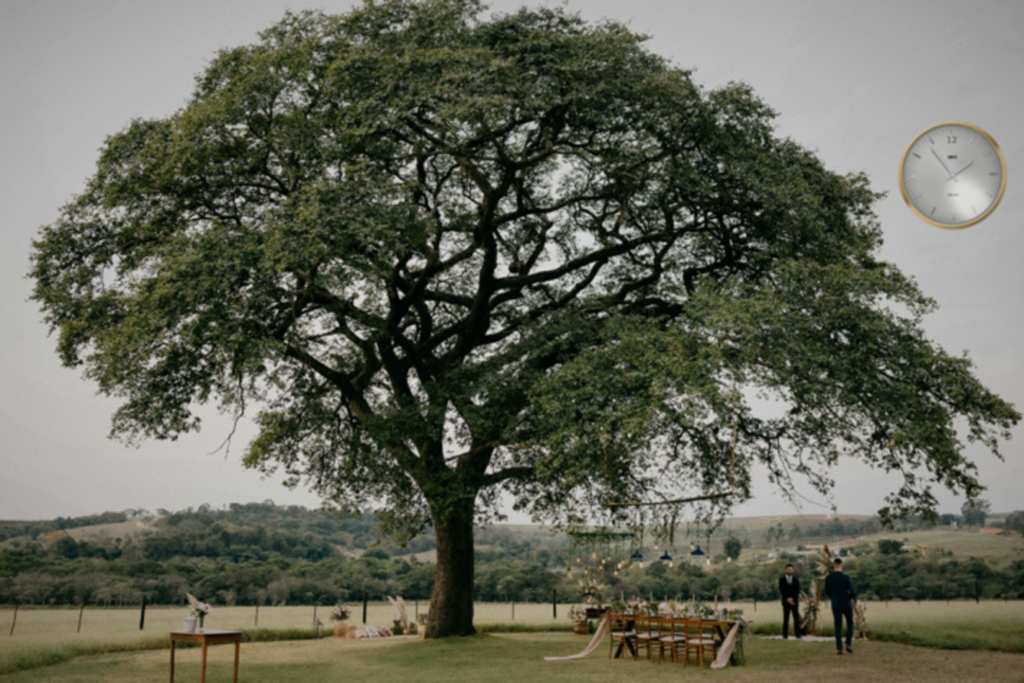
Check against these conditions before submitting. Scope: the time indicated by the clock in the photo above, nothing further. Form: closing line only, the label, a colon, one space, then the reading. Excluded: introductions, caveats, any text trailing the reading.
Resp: 1:54
